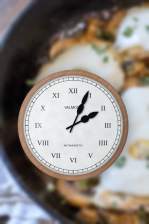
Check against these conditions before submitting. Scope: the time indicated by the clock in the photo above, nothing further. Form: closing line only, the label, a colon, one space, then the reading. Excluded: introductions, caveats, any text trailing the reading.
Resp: 2:04
